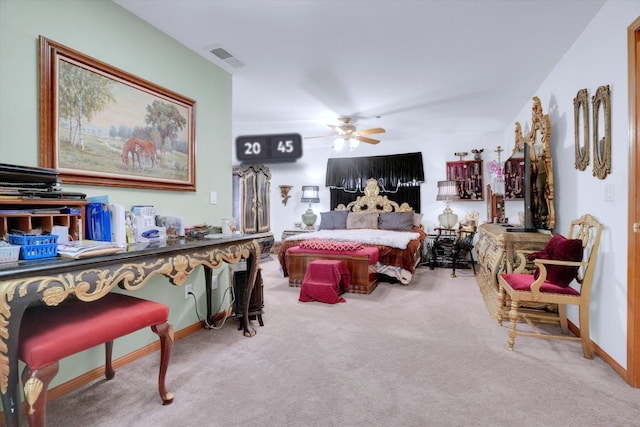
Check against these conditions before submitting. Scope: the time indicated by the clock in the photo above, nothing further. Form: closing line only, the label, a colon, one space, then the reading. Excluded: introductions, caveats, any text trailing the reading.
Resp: 20:45
